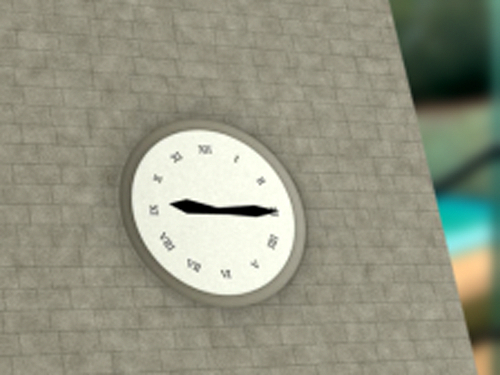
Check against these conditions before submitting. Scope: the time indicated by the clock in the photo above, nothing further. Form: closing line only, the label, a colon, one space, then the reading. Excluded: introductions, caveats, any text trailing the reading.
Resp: 9:15
